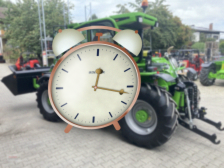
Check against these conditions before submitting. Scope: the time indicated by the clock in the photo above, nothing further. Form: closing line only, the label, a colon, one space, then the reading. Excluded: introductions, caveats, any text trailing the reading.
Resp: 12:17
